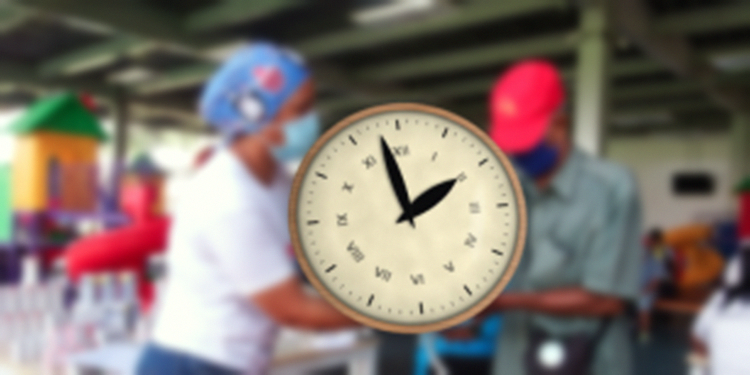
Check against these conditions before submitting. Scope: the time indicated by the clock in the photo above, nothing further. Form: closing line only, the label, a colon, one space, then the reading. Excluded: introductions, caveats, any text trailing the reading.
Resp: 1:58
